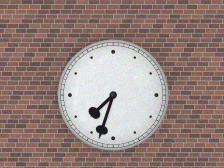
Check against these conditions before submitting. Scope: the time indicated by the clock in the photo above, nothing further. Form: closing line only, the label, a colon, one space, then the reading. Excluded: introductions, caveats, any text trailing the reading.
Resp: 7:33
